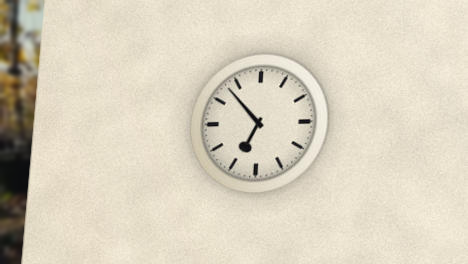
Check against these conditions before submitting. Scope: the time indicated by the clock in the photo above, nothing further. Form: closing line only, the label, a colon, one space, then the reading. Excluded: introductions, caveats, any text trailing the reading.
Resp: 6:53
